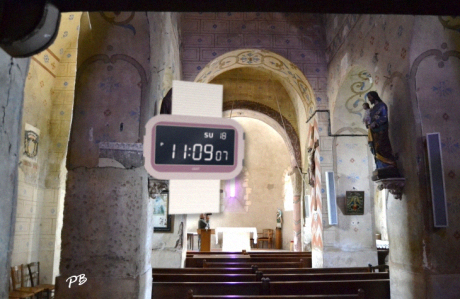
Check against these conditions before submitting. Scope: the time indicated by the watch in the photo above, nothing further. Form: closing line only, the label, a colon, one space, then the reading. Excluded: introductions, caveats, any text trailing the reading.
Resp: 11:09:07
